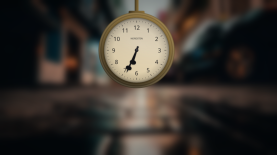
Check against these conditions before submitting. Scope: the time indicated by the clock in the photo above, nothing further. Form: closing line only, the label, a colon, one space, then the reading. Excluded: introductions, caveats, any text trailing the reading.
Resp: 6:34
